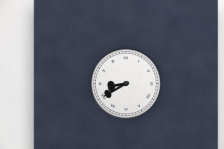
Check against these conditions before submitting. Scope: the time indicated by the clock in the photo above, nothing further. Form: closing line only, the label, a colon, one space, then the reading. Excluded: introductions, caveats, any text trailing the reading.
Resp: 8:40
